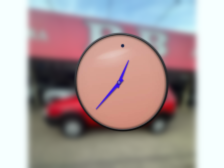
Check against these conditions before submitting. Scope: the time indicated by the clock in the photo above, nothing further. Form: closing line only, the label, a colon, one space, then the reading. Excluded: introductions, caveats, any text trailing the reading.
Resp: 12:36
